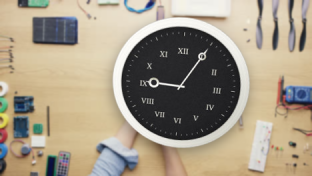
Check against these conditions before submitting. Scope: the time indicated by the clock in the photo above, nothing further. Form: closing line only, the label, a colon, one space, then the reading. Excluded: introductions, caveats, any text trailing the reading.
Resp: 9:05
